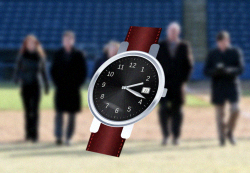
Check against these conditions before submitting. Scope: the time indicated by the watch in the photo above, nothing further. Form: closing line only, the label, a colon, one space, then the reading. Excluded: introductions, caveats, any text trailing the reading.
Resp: 2:18
